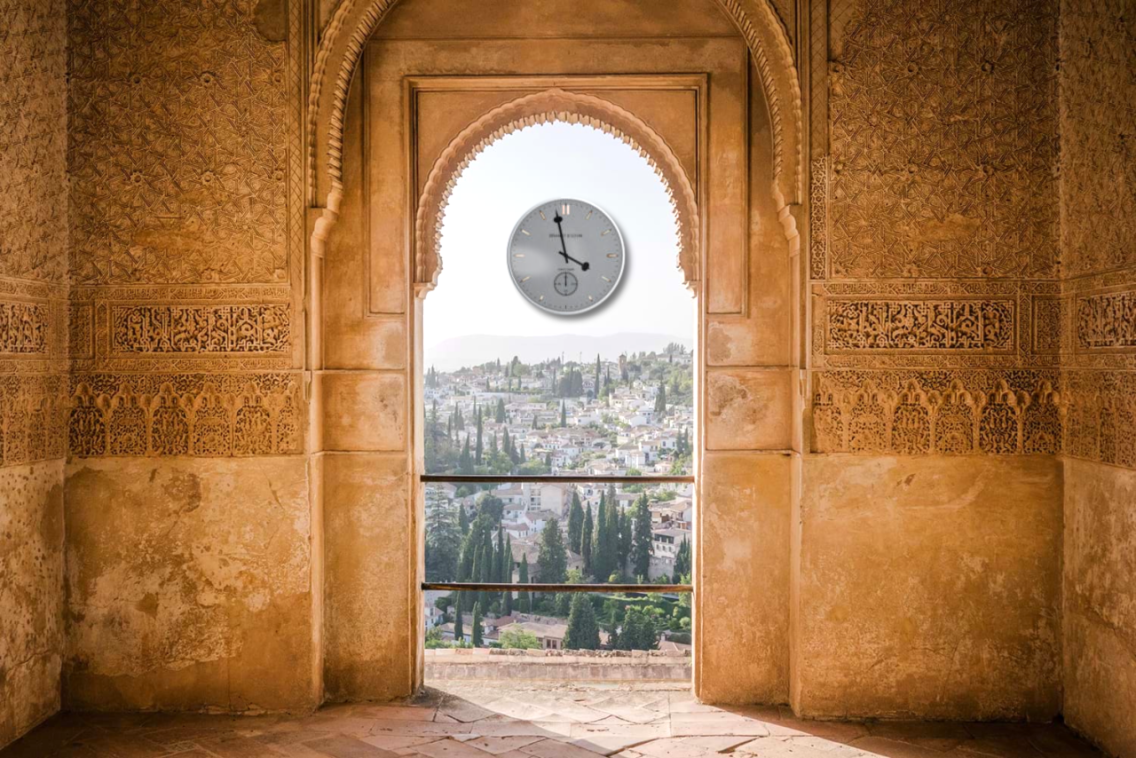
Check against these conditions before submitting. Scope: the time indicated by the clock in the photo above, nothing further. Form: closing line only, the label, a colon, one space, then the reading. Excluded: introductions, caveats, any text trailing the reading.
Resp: 3:58
